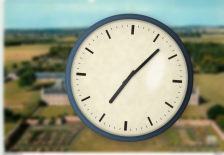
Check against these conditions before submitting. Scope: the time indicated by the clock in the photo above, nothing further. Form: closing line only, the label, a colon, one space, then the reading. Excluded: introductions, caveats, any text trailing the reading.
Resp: 7:07
